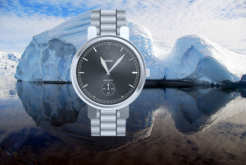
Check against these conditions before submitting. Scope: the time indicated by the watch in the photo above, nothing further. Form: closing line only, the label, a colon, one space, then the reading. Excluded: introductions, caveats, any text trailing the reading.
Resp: 11:07
